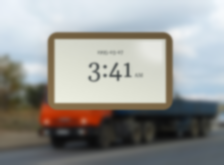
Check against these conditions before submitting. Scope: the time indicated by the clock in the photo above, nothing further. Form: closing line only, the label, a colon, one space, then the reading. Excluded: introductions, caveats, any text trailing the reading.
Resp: 3:41
